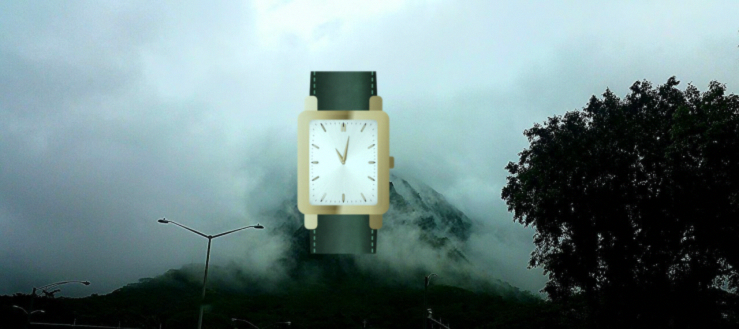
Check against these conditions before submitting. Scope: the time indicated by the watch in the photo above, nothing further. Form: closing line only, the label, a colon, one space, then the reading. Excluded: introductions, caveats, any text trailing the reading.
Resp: 11:02
